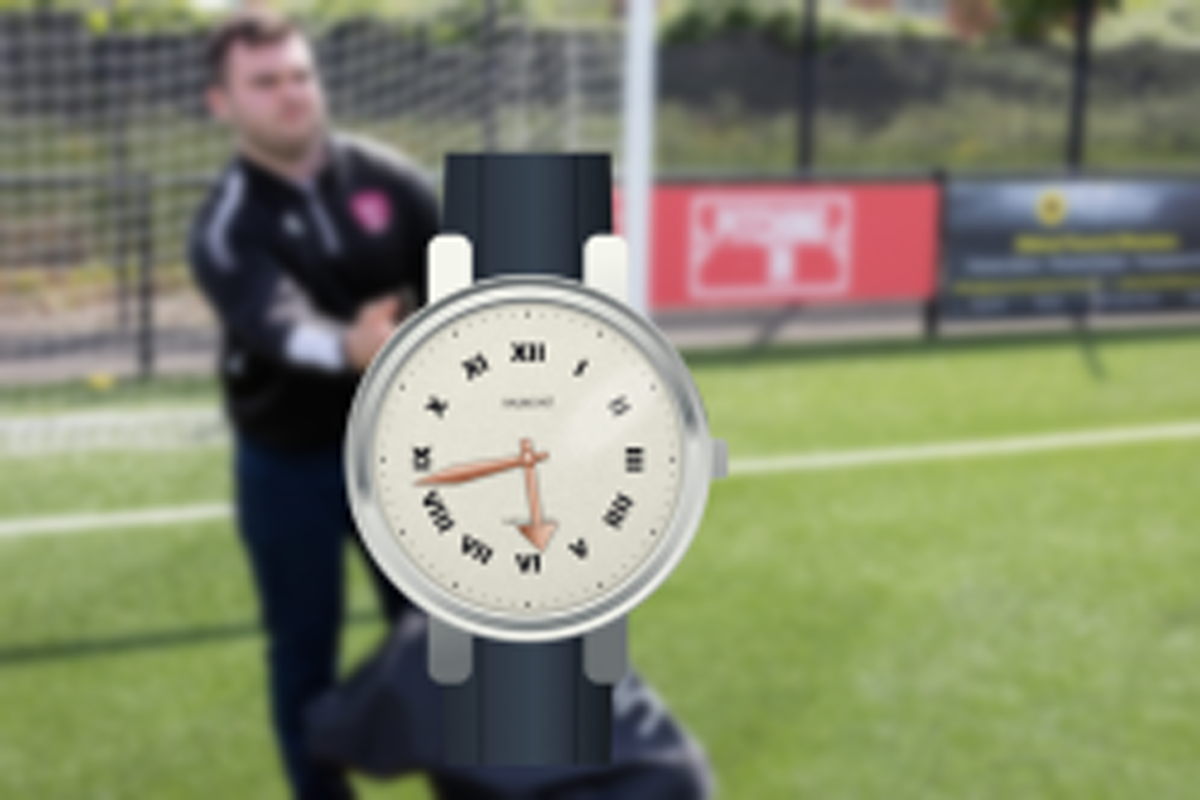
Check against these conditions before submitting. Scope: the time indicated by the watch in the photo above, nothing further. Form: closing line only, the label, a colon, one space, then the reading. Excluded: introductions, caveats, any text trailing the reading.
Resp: 5:43
